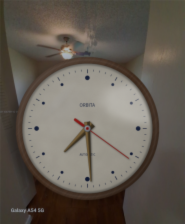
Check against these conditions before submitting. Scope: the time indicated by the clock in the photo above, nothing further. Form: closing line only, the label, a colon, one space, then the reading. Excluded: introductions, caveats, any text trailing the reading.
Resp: 7:29:21
